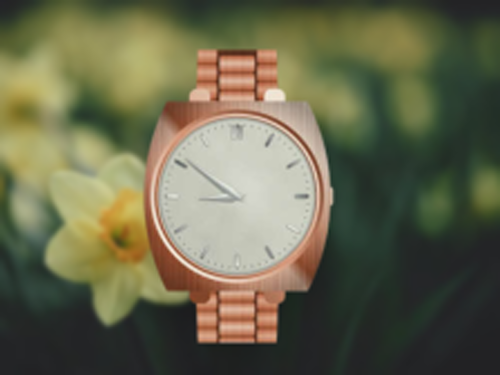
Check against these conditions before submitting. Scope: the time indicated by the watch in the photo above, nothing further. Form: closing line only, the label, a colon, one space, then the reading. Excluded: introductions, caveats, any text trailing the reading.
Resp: 8:51
